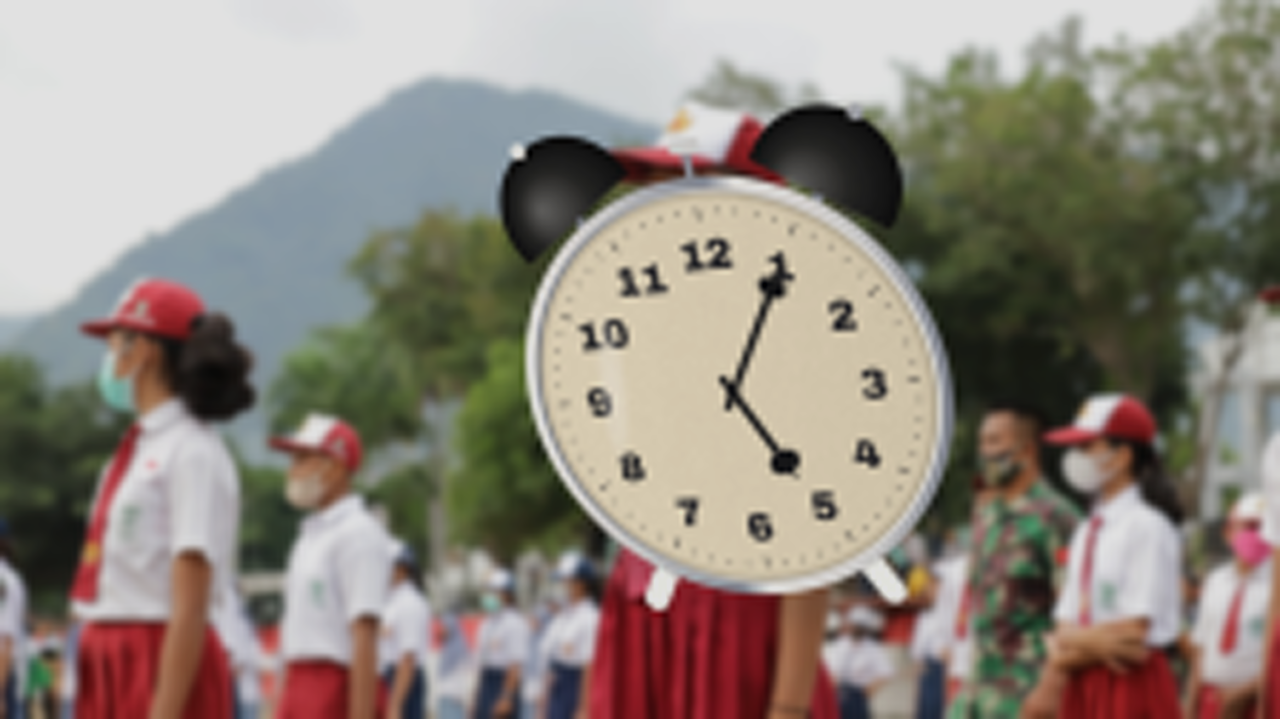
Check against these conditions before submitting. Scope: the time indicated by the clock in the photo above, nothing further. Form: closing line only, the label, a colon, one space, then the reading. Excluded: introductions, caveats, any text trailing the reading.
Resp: 5:05
